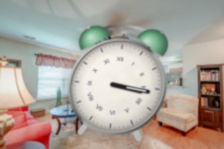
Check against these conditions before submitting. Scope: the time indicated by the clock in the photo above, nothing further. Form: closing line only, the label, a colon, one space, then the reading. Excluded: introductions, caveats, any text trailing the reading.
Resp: 3:16
